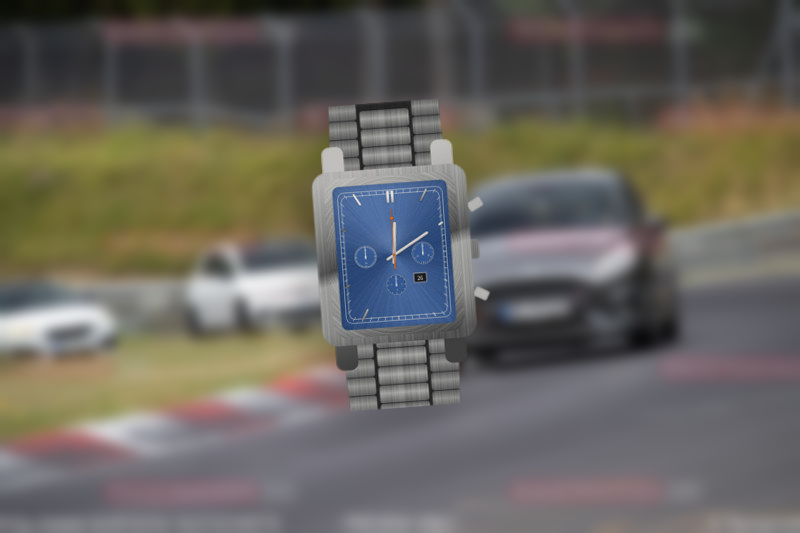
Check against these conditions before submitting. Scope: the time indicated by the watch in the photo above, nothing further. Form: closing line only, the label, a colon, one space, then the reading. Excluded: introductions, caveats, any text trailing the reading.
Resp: 12:10
